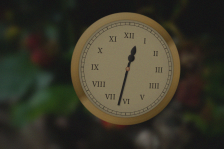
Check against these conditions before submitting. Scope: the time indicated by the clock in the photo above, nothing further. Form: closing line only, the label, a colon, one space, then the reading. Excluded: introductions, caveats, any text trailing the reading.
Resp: 12:32
